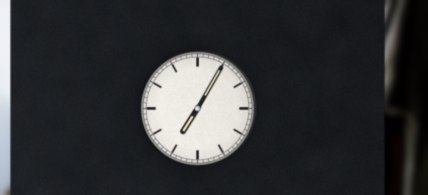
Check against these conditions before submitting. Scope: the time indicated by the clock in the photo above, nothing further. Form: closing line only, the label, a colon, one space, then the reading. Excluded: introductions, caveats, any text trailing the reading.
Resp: 7:05
